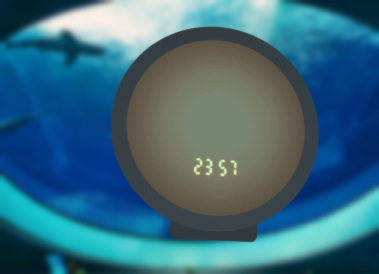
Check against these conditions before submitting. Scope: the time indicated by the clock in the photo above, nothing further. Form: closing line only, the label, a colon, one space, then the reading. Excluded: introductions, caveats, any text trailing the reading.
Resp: 23:57
